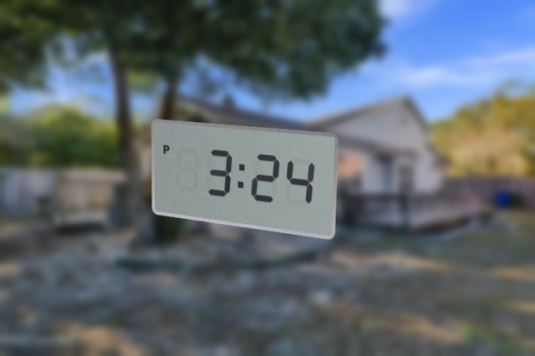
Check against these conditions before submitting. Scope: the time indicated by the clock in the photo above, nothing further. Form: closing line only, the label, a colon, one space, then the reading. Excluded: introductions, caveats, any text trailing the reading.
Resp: 3:24
